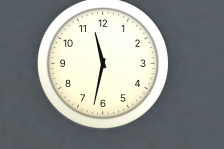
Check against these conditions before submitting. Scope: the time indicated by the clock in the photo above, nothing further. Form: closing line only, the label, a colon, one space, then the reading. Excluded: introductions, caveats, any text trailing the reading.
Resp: 11:32
